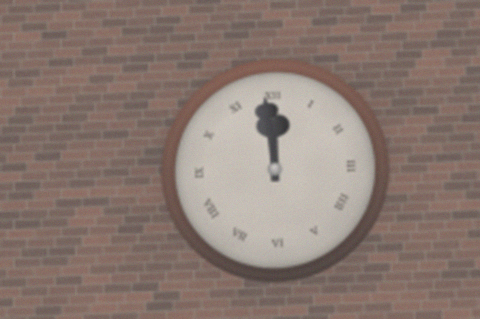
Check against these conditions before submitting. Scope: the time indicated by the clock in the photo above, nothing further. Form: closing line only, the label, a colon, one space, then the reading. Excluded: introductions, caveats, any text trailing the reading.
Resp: 11:59
